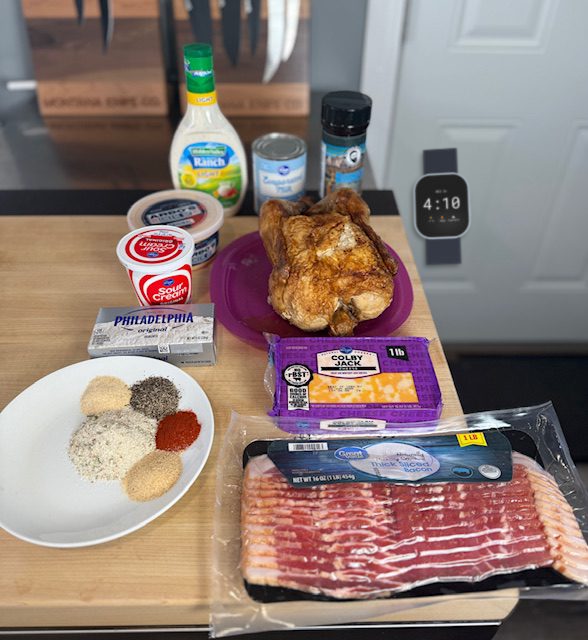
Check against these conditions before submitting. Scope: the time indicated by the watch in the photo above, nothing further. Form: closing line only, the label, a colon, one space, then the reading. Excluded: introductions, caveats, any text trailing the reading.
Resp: 4:10
